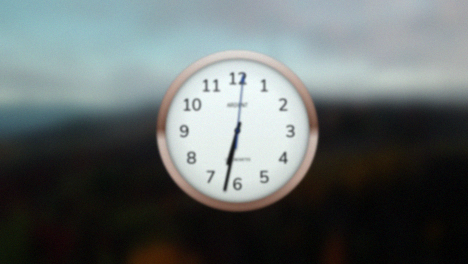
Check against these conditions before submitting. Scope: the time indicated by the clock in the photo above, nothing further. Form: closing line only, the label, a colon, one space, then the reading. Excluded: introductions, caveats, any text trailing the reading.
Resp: 6:32:01
